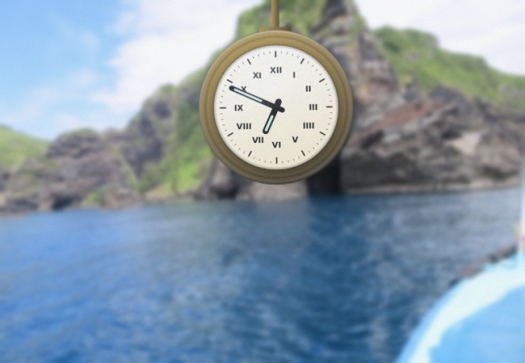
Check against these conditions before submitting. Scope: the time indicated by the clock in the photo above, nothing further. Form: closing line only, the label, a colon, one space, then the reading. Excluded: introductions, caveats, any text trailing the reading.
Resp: 6:49
